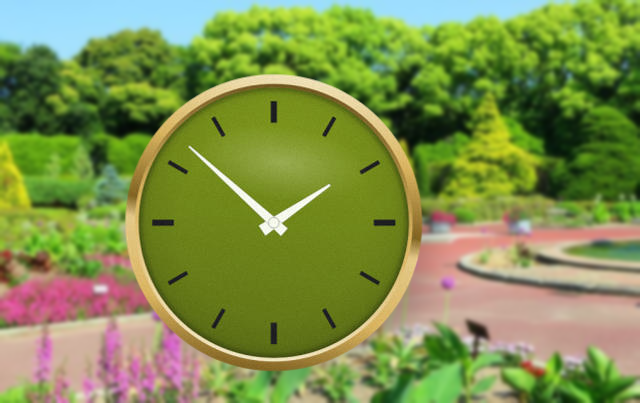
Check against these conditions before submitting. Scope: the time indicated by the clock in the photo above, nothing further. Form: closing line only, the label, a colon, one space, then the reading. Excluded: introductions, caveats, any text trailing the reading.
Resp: 1:52
